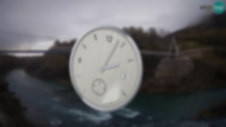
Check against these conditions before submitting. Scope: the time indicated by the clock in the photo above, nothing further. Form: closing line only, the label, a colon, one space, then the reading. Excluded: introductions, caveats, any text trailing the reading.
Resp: 2:03
